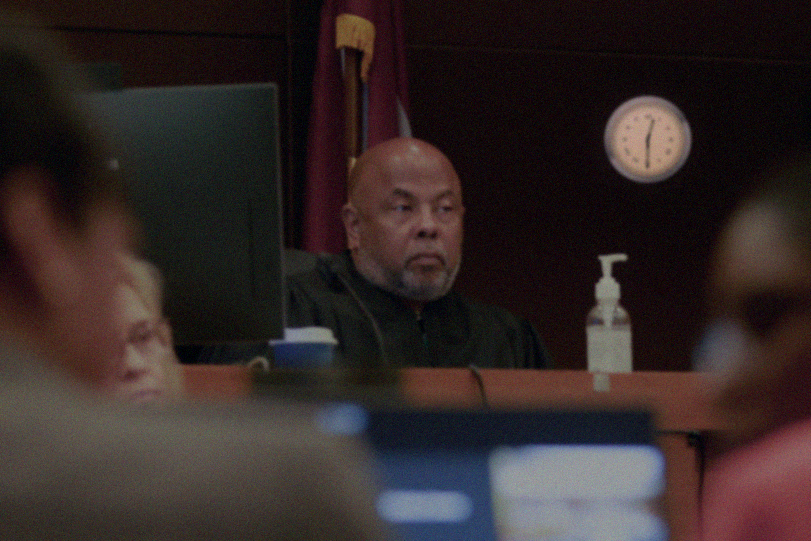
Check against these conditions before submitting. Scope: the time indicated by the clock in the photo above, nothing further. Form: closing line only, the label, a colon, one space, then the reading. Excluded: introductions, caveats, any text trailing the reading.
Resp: 12:30
